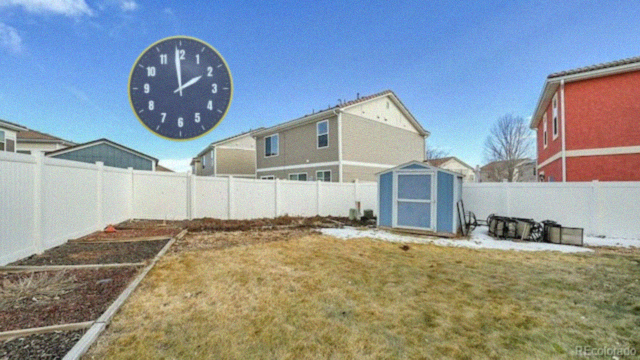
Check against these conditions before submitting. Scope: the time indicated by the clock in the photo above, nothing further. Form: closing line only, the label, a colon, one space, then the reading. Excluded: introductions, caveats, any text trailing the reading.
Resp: 1:59
